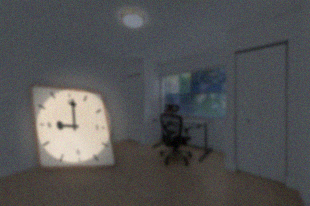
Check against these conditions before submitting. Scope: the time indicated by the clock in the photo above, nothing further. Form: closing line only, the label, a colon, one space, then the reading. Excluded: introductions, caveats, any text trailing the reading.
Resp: 9:01
